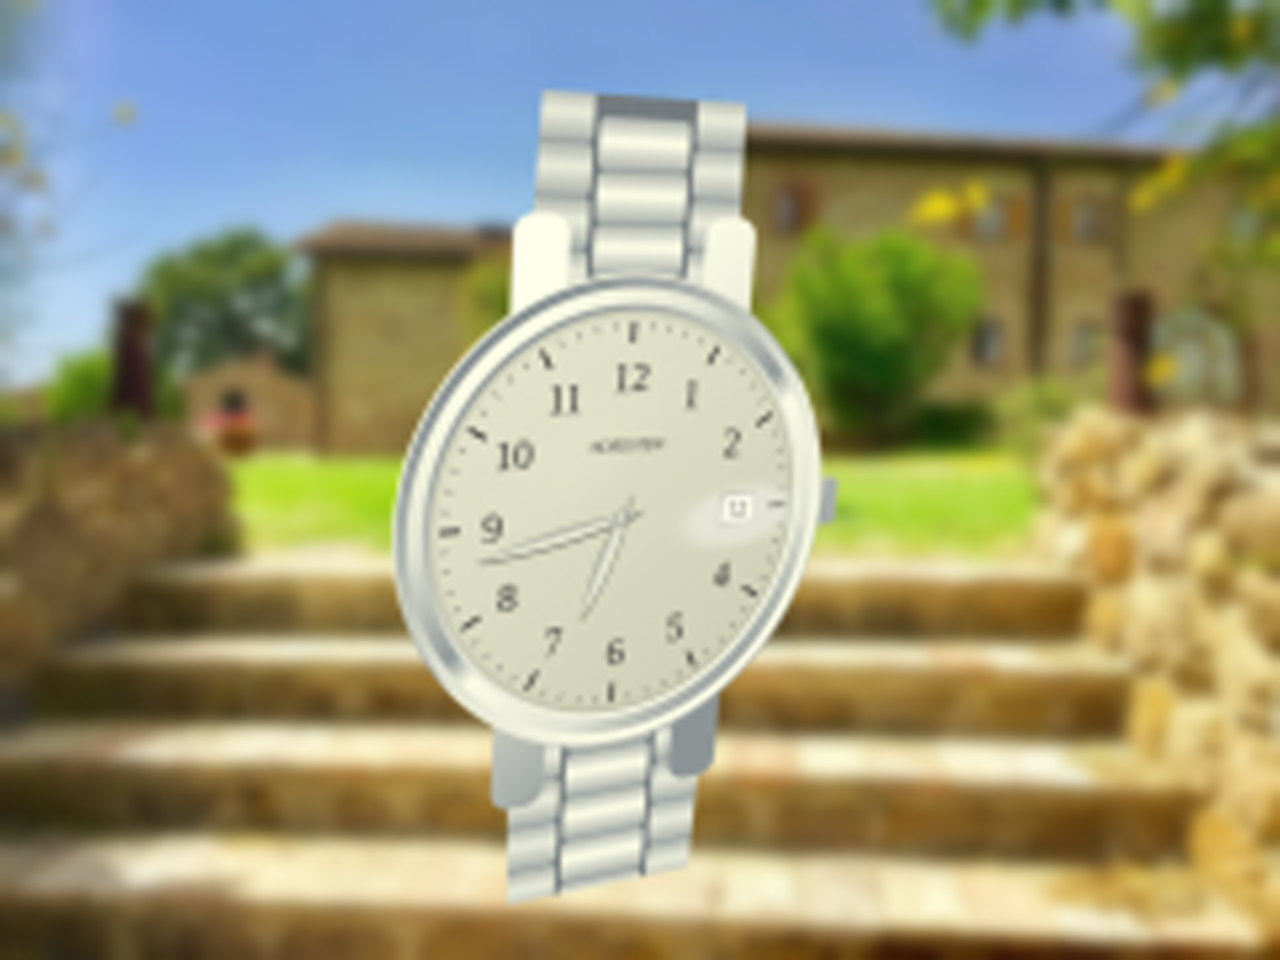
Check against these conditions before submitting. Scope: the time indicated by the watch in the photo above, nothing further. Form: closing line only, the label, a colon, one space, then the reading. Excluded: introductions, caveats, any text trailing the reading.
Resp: 6:43
